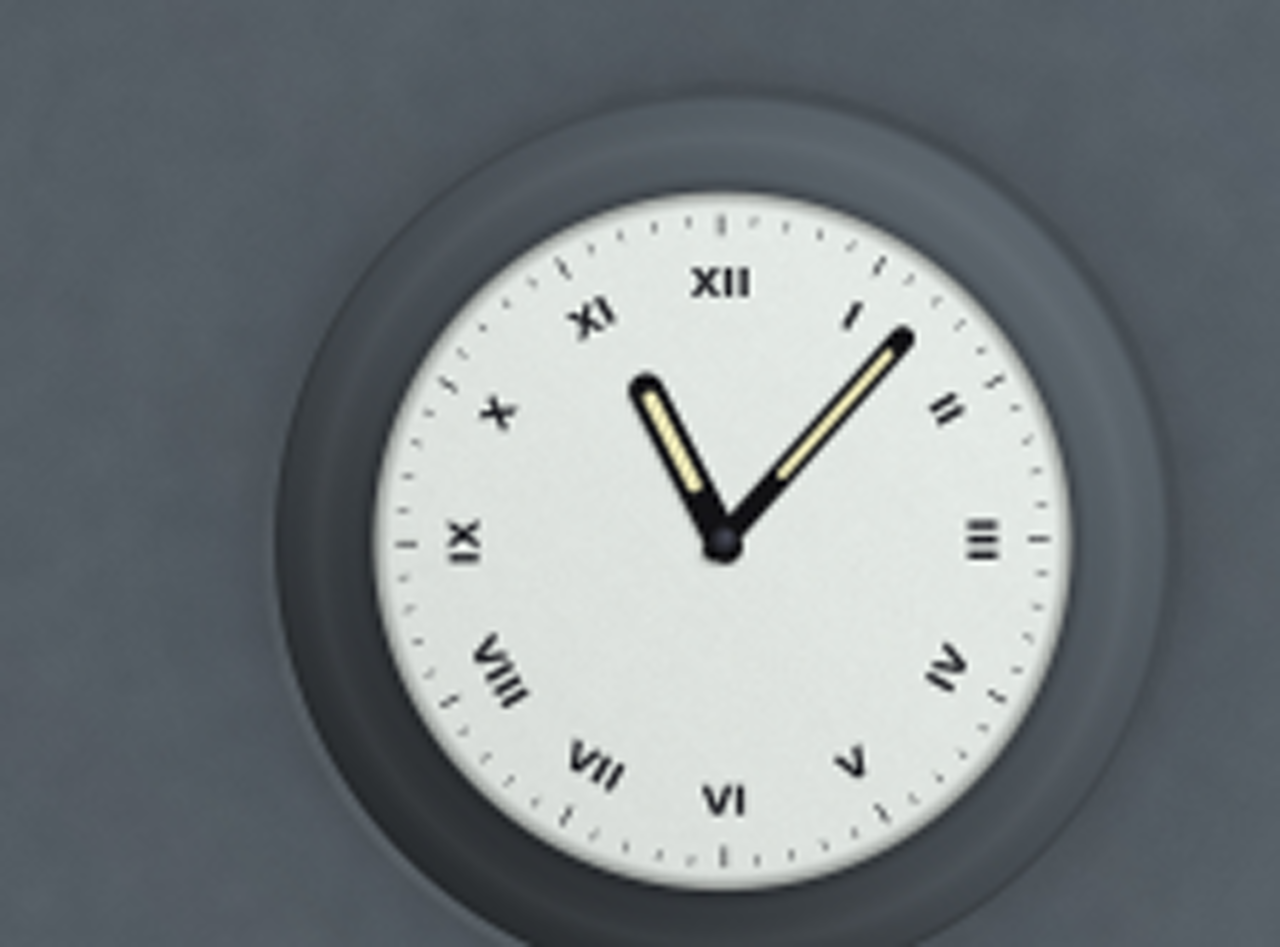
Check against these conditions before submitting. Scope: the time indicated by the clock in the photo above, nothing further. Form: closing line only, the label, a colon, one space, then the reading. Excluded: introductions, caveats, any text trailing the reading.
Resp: 11:07
